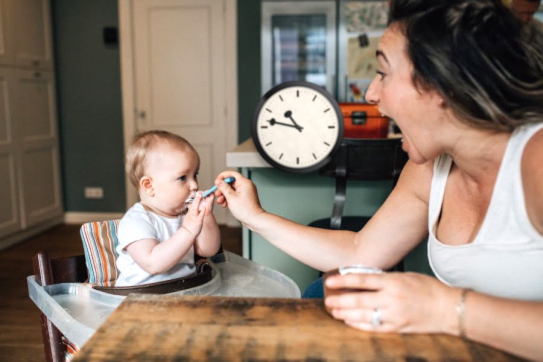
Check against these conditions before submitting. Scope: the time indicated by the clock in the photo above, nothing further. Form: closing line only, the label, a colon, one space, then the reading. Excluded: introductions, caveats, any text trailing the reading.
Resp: 10:47
